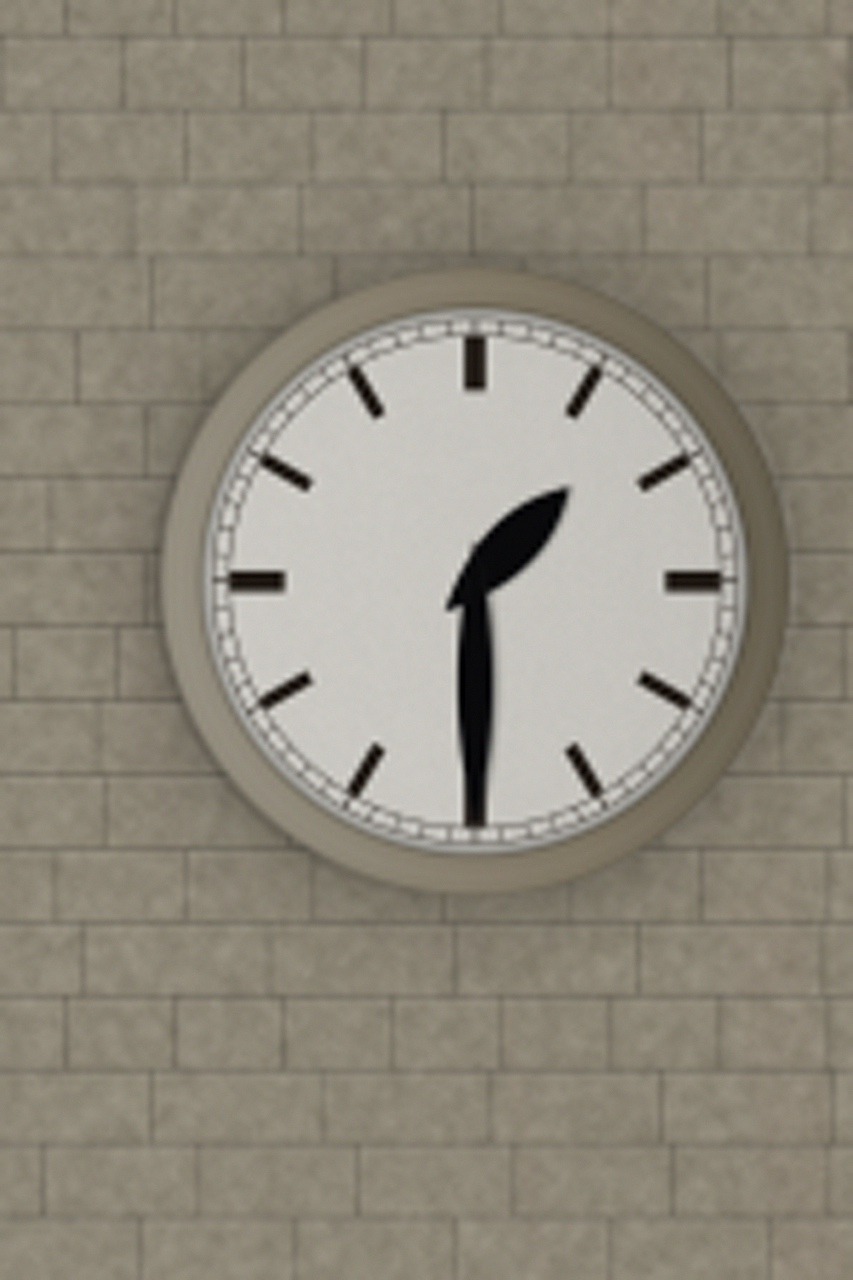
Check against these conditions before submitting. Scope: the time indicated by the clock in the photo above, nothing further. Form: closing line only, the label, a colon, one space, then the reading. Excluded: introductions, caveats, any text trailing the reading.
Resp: 1:30
